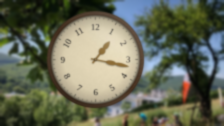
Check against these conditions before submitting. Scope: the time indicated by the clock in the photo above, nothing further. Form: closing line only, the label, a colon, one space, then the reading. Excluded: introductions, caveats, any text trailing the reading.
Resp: 1:17
